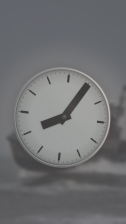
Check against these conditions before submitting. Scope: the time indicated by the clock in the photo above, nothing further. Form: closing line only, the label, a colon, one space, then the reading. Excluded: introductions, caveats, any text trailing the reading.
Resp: 8:05
